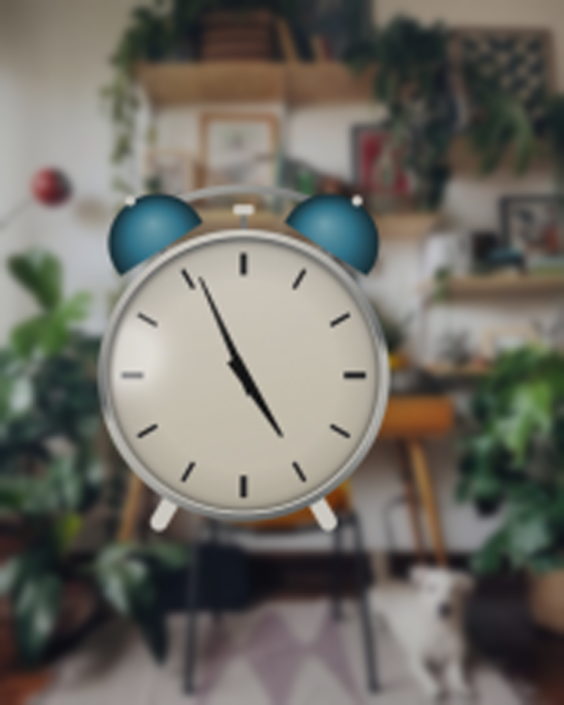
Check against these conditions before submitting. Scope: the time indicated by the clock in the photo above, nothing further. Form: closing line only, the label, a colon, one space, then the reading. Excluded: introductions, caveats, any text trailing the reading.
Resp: 4:56
